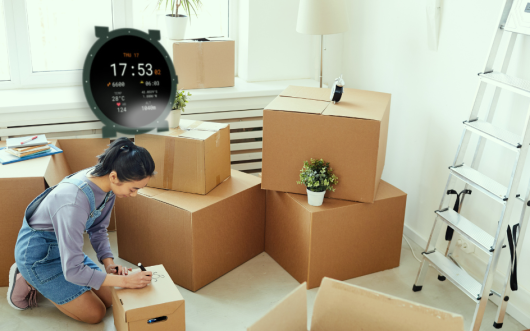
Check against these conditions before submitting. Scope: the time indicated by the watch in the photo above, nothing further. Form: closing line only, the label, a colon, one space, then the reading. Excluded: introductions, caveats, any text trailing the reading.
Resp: 17:53
